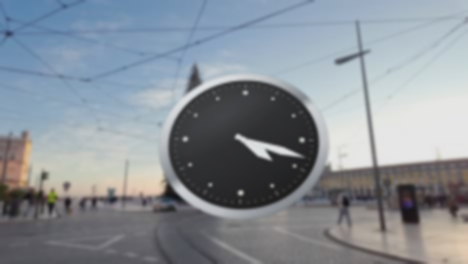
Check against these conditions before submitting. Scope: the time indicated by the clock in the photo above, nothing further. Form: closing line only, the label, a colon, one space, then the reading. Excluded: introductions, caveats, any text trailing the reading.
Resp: 4:18
